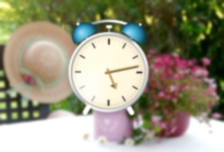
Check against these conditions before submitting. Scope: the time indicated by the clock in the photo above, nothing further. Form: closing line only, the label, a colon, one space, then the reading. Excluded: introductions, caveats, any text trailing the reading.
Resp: 5:13
